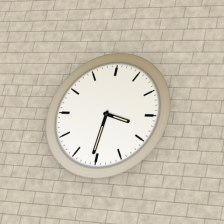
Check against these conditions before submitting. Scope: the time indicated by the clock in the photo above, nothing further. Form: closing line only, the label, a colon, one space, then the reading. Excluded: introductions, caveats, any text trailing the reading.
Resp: 3:31
